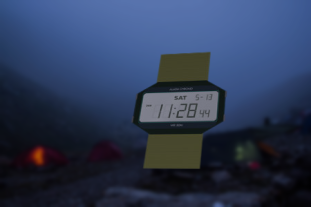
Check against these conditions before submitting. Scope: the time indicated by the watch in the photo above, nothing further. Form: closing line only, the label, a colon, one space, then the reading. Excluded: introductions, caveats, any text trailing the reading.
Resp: 11:28:44
